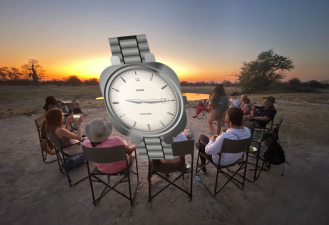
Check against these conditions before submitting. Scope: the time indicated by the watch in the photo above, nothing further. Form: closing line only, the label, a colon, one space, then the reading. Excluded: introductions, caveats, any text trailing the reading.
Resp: 9:15
